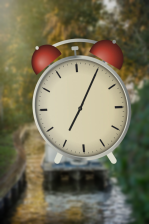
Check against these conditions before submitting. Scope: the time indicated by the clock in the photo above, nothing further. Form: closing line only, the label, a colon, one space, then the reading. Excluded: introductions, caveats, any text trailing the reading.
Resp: 7:05
